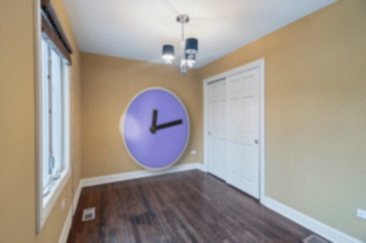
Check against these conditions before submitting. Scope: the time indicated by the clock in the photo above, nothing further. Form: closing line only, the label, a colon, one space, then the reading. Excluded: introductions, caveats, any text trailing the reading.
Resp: 12:13
